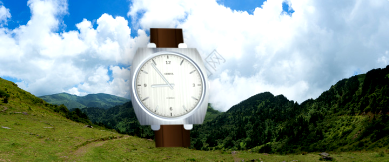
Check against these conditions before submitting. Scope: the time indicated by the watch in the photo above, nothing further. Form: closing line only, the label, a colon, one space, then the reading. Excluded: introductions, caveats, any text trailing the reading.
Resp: 8:54
